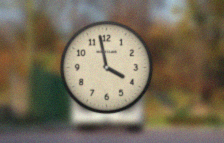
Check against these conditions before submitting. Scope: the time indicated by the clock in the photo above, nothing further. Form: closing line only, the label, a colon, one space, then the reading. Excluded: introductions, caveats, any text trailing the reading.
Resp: 3:58
